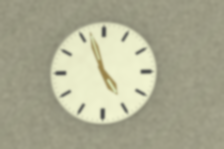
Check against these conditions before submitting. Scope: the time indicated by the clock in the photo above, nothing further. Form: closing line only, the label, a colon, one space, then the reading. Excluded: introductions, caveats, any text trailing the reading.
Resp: 4:57
